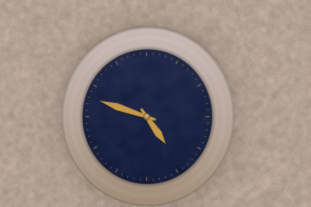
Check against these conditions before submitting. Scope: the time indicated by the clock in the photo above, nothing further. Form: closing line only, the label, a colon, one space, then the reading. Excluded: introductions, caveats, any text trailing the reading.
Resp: 4:48
